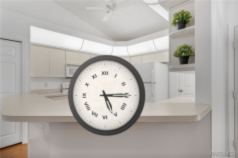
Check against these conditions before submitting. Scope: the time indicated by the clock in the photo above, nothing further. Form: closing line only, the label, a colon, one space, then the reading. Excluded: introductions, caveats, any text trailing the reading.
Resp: 5:15
